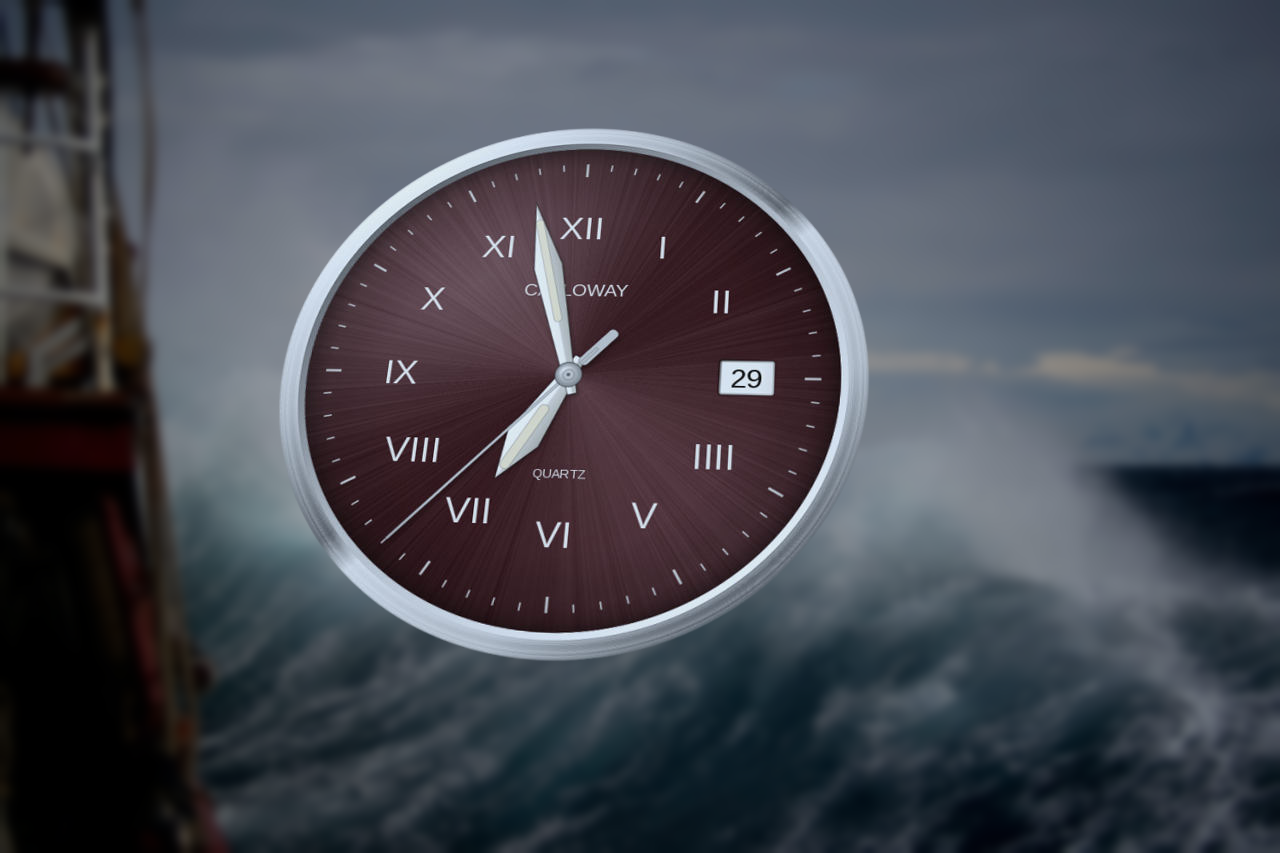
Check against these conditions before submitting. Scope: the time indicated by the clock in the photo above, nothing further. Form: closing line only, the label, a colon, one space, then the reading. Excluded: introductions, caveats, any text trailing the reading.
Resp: 6:57:37
